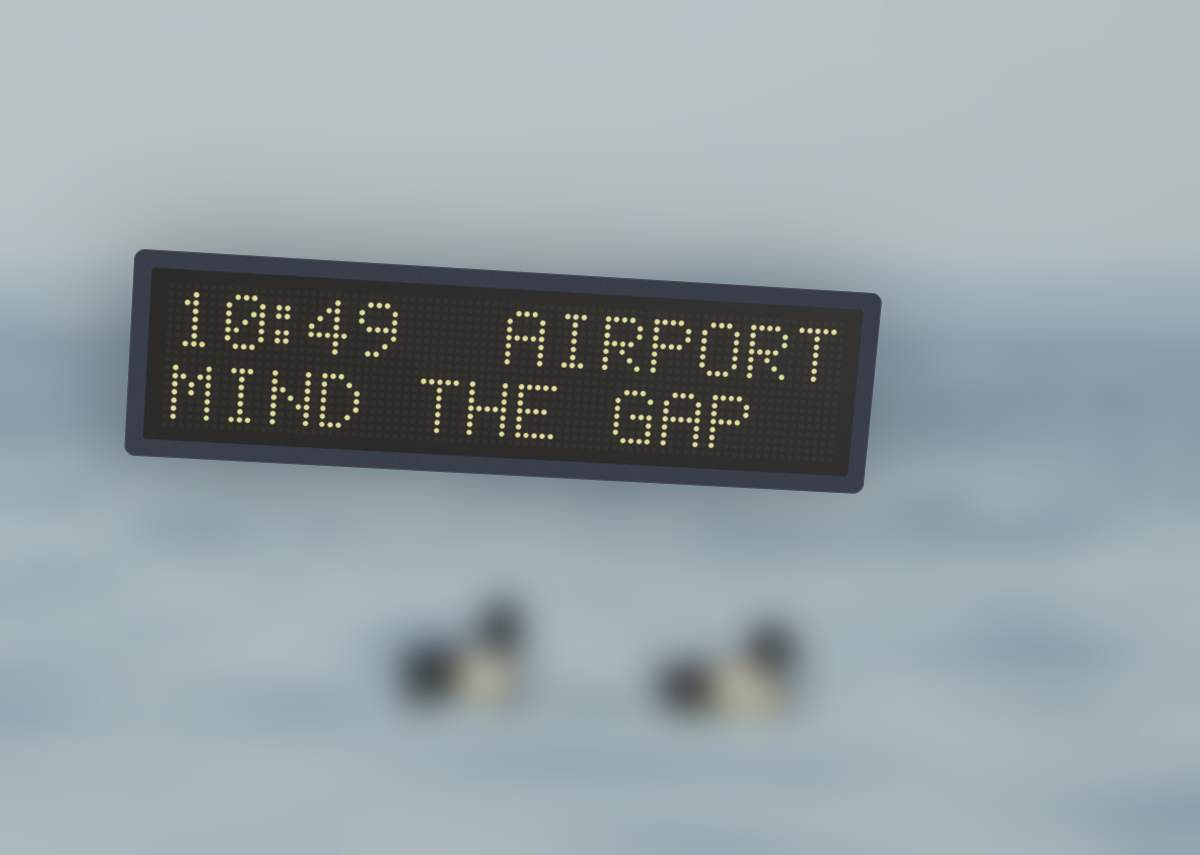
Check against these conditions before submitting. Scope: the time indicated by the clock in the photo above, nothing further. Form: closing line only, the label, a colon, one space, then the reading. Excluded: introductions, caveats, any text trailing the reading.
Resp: 10:49
